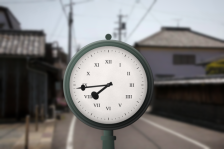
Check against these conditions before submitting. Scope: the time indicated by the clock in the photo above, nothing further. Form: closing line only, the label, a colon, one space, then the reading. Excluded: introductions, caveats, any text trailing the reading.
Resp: 7:44
